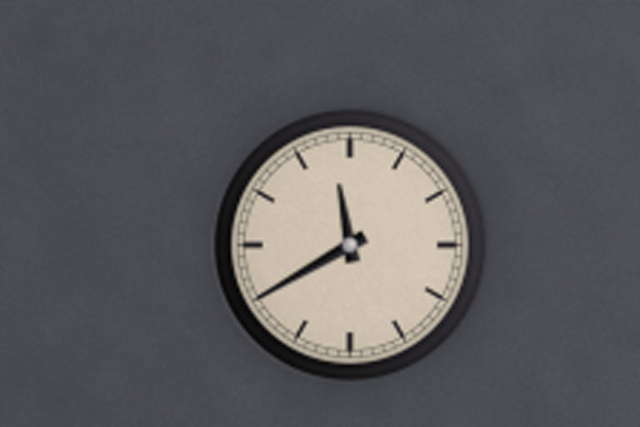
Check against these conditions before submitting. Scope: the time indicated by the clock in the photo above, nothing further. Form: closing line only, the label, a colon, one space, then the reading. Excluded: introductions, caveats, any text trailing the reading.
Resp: 11:40
